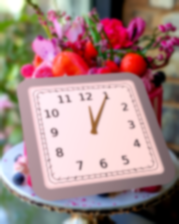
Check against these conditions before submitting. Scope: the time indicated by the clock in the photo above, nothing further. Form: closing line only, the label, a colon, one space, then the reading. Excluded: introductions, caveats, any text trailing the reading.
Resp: 12:05
